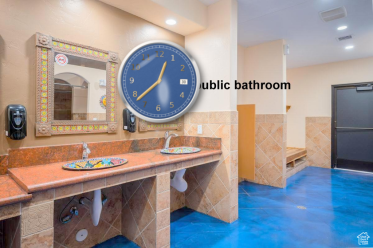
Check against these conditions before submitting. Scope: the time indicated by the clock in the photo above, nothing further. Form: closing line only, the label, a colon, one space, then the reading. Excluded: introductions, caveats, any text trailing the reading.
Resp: 12:38
